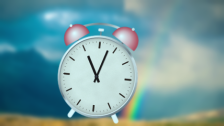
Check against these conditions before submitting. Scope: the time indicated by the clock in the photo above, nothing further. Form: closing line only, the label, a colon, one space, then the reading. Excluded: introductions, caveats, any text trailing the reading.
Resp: 11:03
